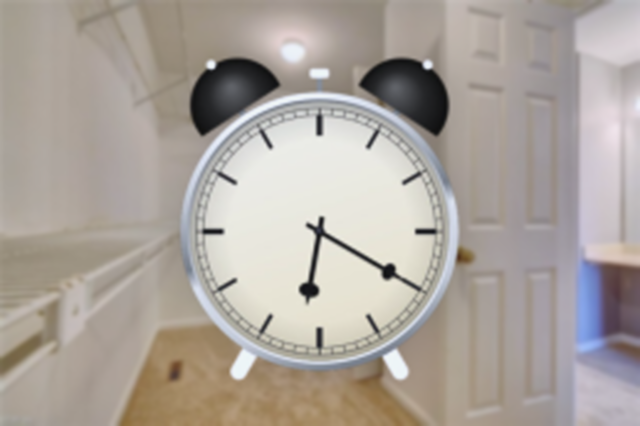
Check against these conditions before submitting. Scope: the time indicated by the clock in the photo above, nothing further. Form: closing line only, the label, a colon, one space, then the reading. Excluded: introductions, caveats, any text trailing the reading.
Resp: 6:20
